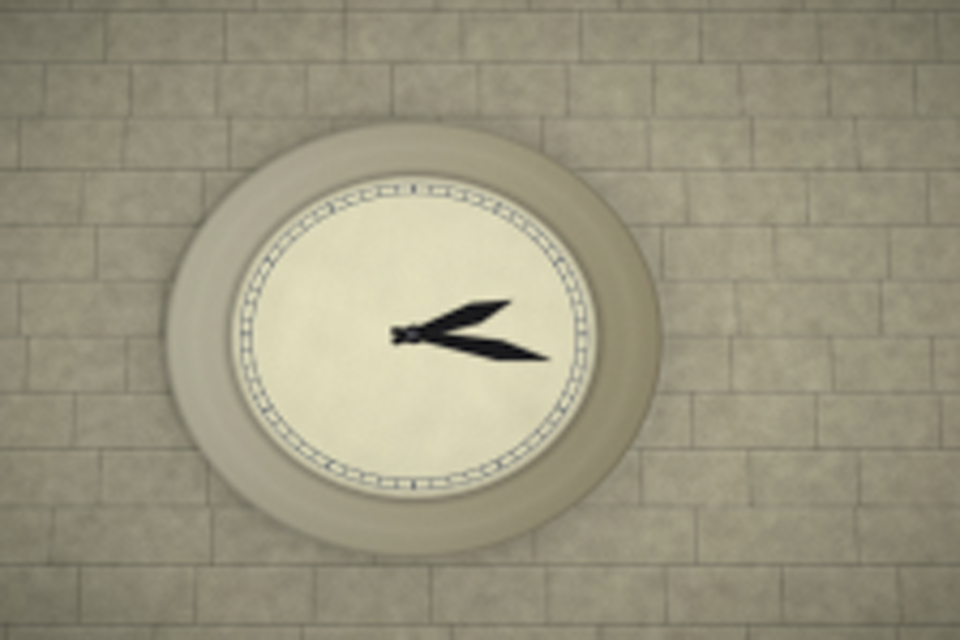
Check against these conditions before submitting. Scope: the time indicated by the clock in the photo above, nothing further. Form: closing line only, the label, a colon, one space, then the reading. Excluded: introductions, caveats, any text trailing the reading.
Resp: 2:17
